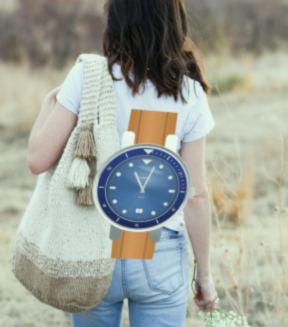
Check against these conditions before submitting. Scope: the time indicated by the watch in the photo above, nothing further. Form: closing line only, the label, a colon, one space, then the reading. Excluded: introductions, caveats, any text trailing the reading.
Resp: 11:03
